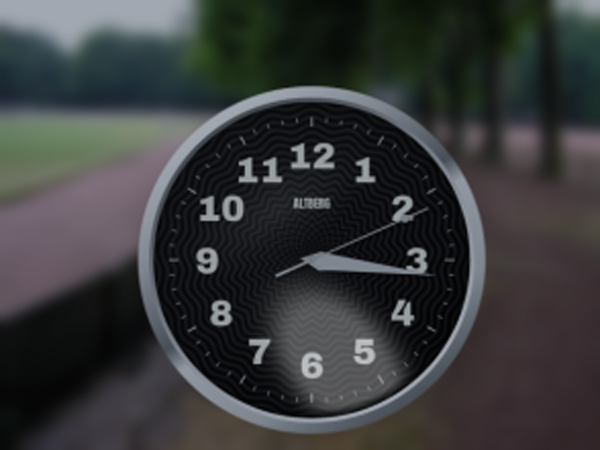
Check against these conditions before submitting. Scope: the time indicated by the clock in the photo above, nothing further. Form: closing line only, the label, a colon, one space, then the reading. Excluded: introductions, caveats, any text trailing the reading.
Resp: 3:16:11
